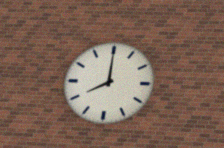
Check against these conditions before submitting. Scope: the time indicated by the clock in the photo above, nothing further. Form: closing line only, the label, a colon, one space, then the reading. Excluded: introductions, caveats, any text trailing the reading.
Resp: 8:00
